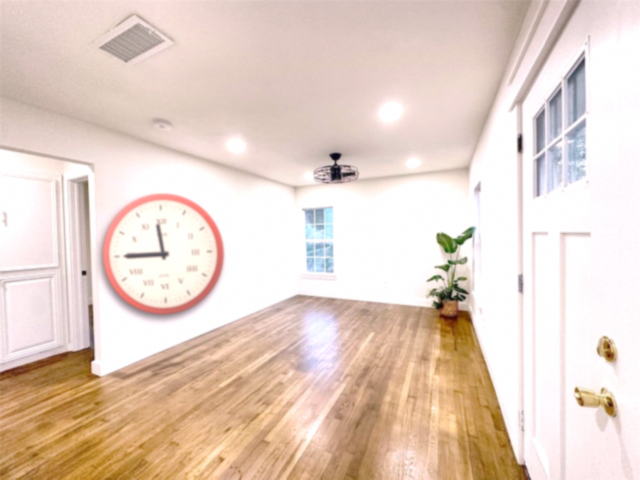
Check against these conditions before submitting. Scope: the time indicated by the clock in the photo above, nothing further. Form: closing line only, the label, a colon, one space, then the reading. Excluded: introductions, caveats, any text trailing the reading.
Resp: 11:45
